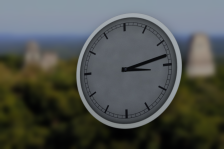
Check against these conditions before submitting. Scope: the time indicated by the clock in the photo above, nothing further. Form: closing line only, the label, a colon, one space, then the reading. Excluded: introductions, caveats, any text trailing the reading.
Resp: 3:13
